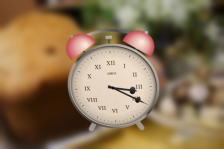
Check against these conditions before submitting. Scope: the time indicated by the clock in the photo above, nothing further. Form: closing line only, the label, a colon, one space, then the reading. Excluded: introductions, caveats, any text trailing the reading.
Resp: 3:20
